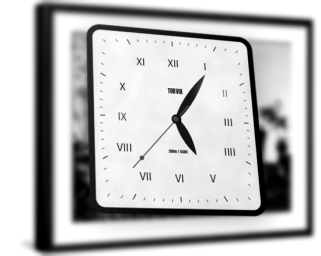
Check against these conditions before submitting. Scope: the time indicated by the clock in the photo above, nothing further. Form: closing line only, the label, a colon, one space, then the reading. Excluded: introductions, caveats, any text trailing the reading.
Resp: 5:05:37
